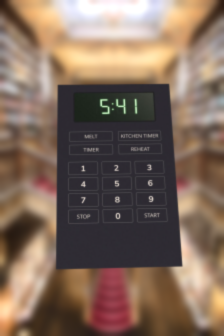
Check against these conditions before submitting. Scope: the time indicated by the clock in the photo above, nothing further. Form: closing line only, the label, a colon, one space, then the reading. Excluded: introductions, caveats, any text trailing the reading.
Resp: 5:41
